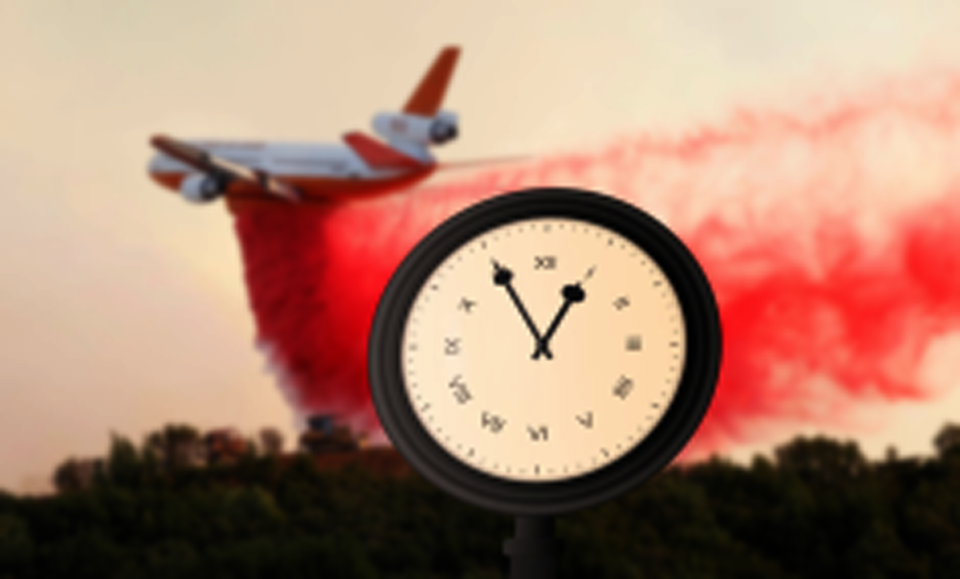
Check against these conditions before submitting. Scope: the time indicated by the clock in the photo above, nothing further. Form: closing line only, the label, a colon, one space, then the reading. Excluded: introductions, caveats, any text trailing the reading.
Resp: 12:55
